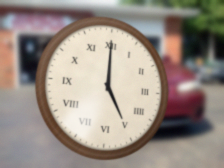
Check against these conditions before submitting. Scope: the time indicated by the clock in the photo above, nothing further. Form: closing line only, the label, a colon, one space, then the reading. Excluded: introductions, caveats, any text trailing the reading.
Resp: 5:00
